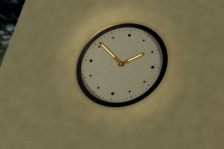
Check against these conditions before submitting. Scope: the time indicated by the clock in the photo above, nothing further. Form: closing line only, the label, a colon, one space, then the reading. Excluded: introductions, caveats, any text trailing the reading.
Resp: 1:51
